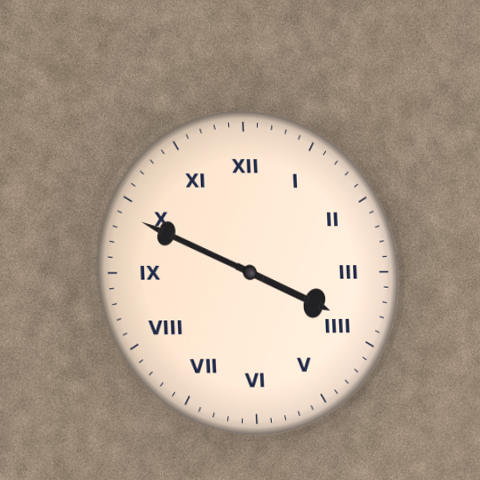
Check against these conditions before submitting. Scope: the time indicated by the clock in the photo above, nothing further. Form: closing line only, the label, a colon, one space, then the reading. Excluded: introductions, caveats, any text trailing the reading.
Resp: 3:49
